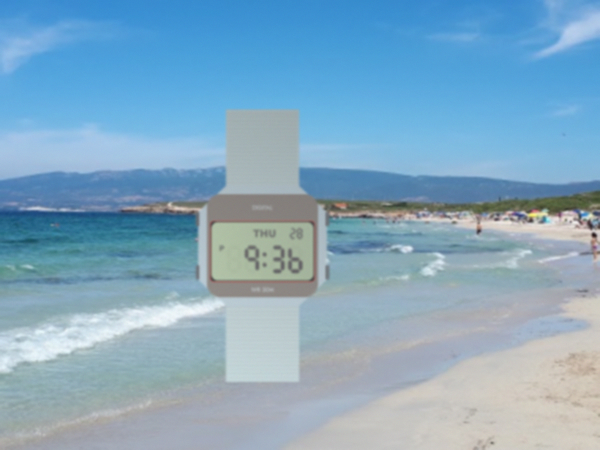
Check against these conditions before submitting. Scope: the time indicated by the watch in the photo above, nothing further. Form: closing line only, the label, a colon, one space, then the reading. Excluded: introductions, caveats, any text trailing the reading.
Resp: 9:36
